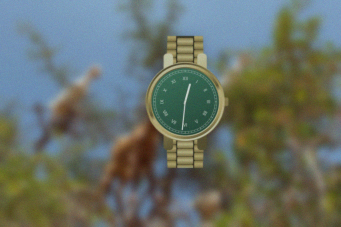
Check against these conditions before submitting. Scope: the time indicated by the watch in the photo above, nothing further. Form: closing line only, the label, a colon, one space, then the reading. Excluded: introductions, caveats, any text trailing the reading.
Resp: 12:31
